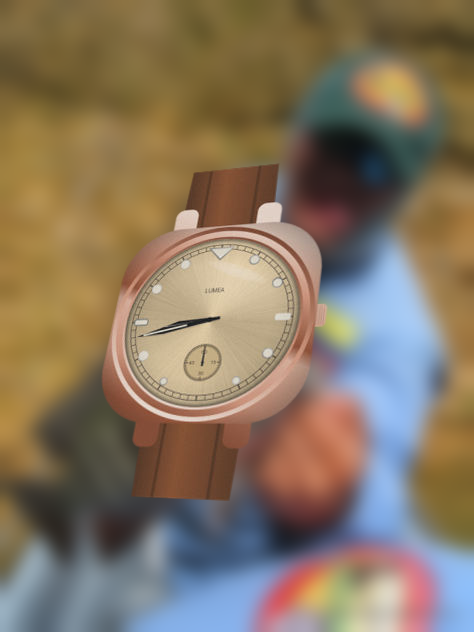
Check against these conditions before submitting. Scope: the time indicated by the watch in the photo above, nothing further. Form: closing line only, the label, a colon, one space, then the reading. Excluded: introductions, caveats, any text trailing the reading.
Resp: 8:43
